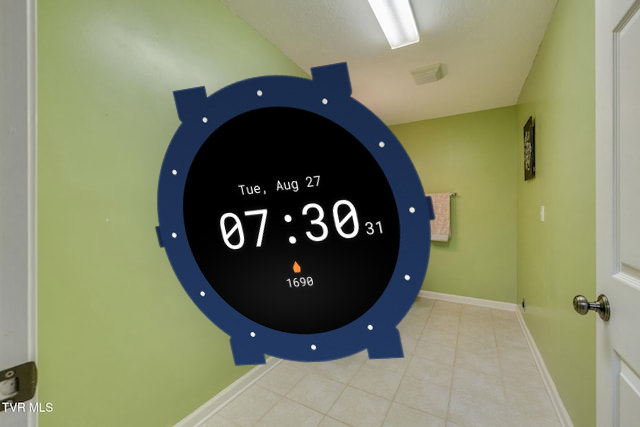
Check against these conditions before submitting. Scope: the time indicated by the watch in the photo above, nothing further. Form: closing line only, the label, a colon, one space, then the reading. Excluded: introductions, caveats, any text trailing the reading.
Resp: 7:30:31
